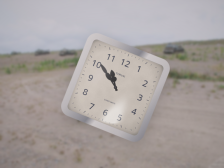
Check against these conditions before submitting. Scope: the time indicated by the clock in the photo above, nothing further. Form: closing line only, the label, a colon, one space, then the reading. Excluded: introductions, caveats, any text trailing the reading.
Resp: 10:51
